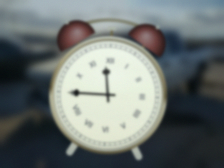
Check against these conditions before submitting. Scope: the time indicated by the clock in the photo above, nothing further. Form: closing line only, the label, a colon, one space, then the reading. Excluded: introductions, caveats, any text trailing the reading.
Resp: 11:45
